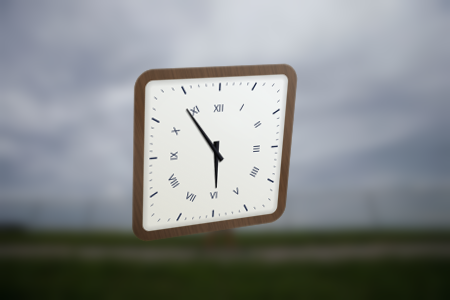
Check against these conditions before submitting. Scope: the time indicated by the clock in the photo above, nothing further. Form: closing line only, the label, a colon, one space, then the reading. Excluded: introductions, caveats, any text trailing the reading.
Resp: 5:54
